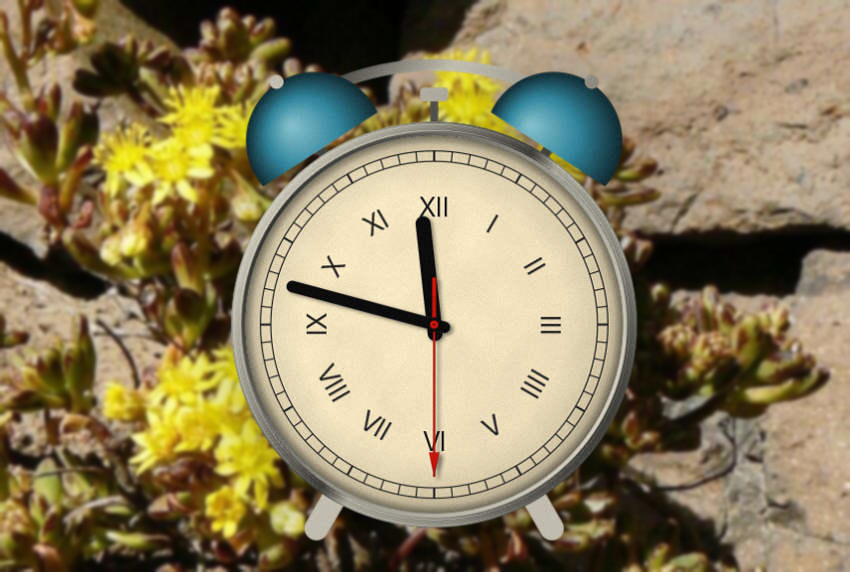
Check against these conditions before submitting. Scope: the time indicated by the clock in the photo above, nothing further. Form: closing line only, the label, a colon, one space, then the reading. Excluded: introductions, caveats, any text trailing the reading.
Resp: 11:47:30
